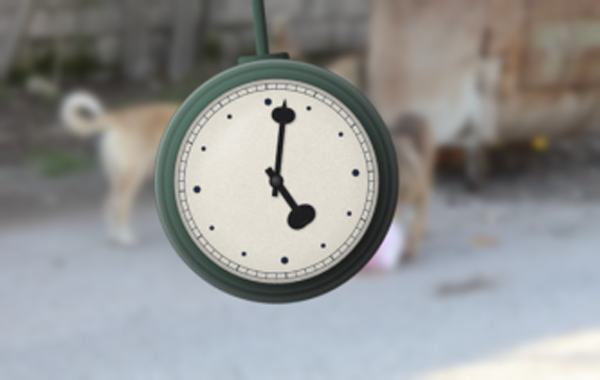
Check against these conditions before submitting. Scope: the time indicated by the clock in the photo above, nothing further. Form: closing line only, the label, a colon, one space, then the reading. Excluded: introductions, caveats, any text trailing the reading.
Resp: 5:02
